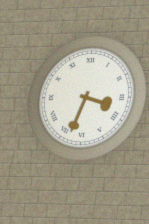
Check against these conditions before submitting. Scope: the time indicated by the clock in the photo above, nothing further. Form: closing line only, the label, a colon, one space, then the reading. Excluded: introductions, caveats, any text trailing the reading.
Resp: 3:33
